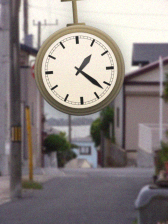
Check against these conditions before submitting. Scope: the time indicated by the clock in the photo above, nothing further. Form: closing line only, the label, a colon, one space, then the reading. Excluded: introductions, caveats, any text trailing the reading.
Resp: 1:22
